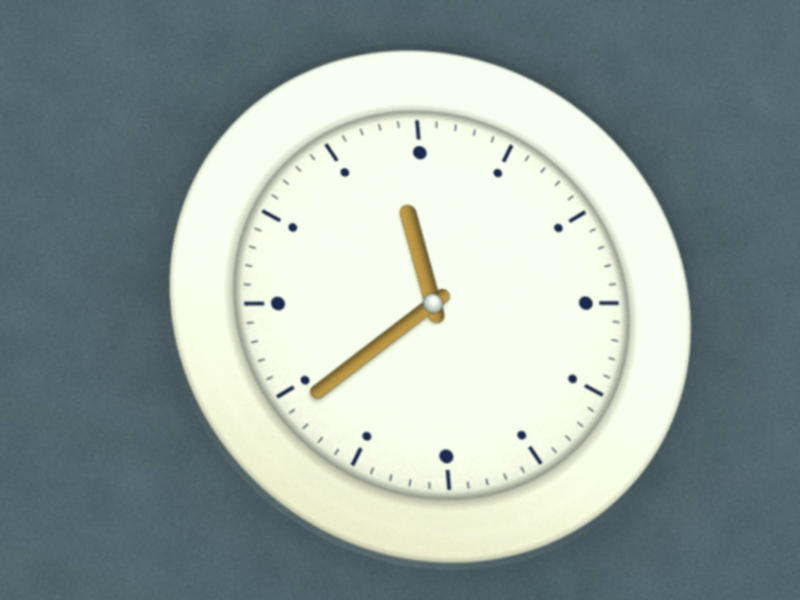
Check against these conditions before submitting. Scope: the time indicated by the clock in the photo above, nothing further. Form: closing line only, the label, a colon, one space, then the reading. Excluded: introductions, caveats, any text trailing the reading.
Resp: 11:39
